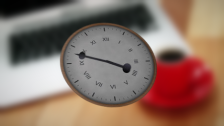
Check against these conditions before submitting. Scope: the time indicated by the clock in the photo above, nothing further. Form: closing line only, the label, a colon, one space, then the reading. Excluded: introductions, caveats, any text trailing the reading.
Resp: 3:48
